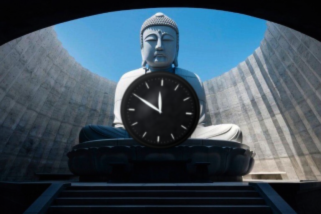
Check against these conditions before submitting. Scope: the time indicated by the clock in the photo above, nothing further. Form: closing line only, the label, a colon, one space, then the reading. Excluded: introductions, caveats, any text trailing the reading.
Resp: 11:50
